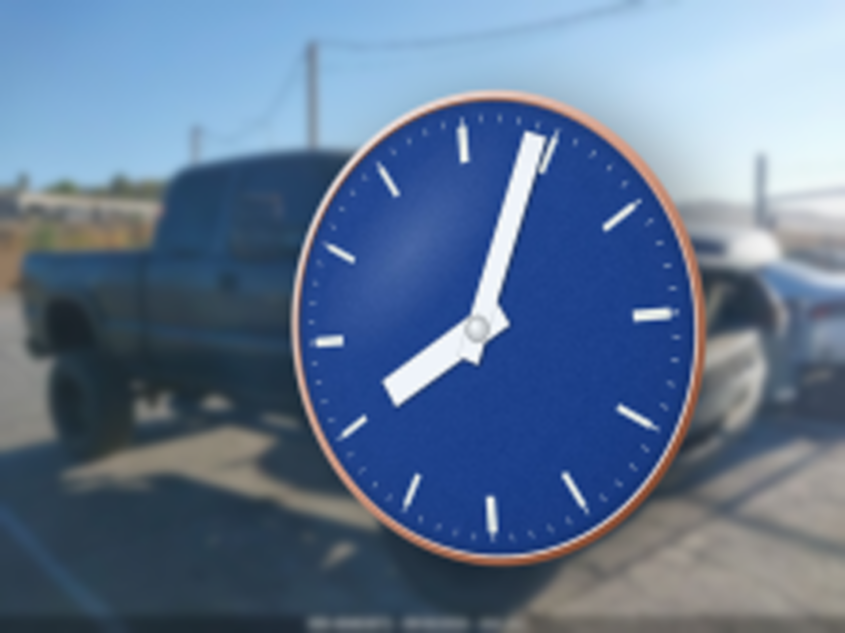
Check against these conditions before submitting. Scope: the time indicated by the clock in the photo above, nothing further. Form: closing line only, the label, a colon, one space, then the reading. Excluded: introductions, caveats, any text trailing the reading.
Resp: 8:04
